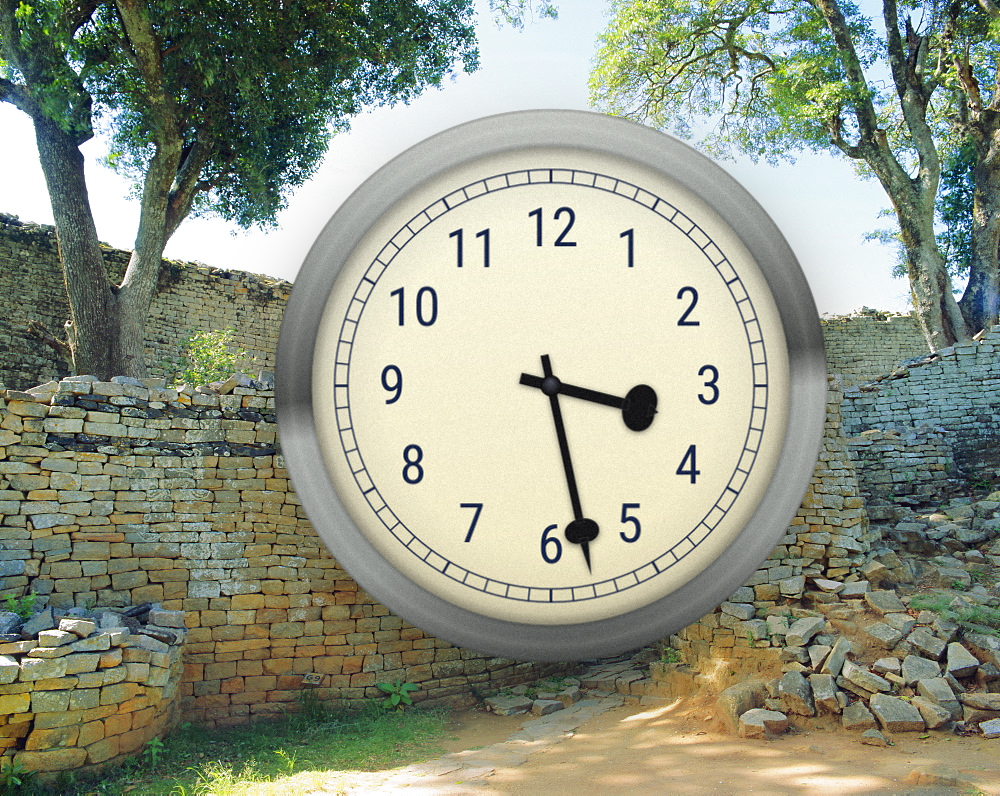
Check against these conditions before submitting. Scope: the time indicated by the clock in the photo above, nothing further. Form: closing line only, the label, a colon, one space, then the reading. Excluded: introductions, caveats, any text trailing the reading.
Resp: 3:28
